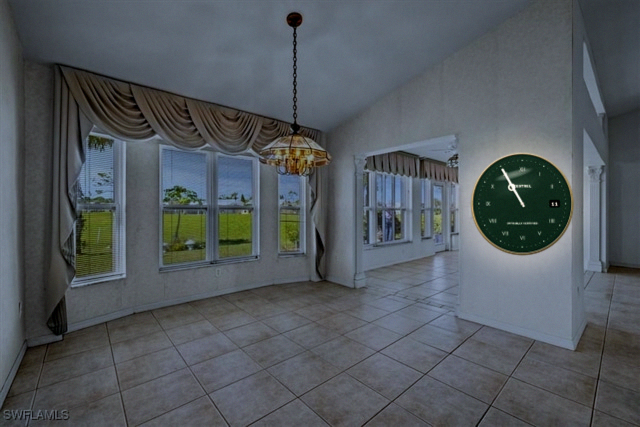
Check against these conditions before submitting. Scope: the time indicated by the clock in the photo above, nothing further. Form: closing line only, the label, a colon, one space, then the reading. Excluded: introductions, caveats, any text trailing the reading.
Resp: 10:55
